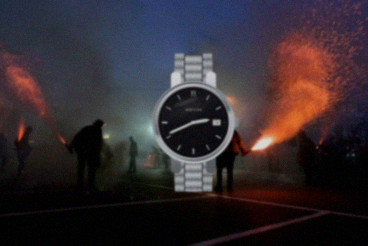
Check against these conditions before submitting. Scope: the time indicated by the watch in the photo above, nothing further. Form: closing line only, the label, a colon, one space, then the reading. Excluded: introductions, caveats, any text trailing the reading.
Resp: 2:41
